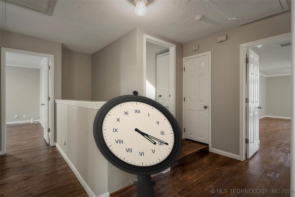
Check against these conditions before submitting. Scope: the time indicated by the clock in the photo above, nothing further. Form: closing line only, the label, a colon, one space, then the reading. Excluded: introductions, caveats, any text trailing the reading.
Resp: 4:19
